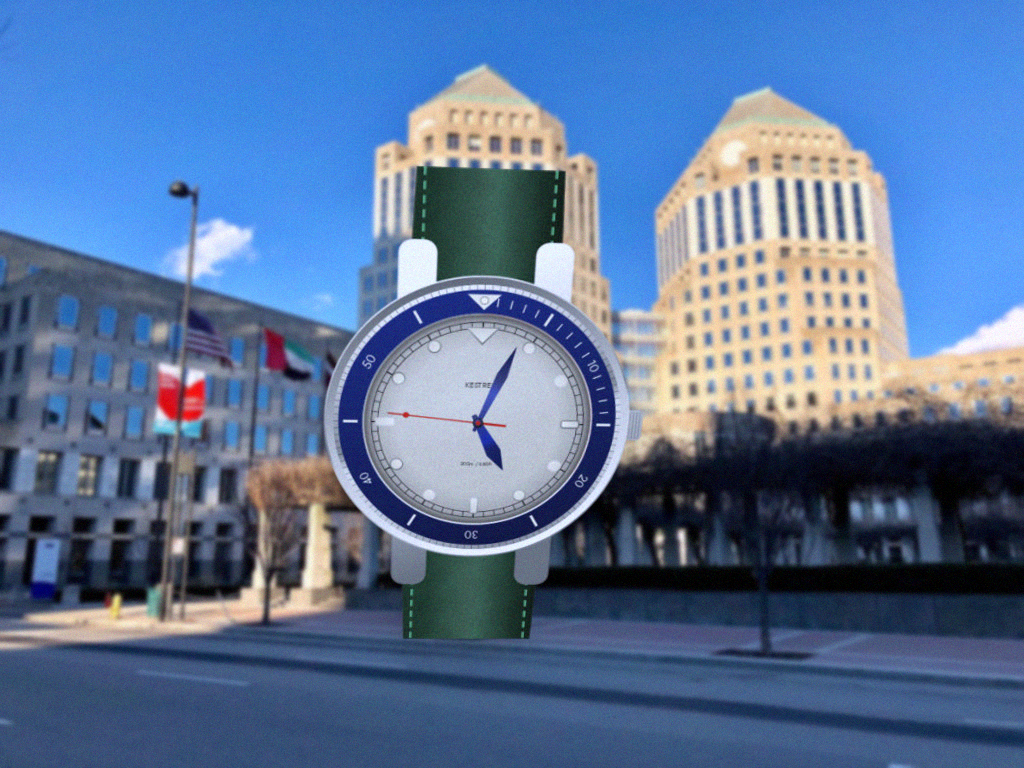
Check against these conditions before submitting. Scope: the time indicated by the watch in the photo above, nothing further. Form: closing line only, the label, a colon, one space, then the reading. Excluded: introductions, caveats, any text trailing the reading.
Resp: 5:03:46
